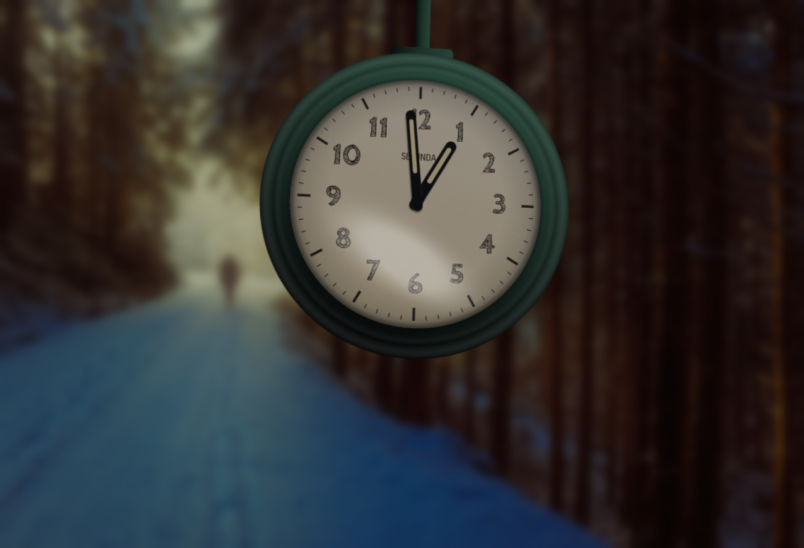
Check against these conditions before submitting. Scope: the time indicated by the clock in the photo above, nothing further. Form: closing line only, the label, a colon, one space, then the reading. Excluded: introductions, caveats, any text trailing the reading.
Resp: 12:59
